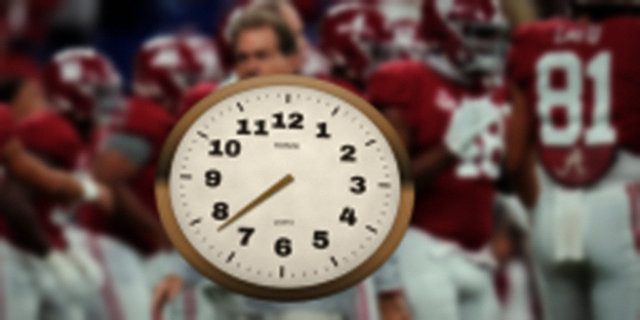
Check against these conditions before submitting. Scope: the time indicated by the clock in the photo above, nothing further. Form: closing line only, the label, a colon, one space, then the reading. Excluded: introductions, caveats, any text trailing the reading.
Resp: 7:38
